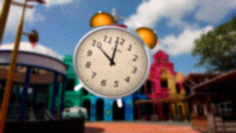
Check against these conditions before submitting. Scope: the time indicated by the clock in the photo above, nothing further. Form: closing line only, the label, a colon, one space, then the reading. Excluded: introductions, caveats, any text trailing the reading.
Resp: 9:59
